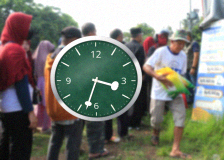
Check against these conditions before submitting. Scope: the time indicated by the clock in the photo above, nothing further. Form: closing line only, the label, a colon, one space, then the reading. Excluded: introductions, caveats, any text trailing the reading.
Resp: 3:33
